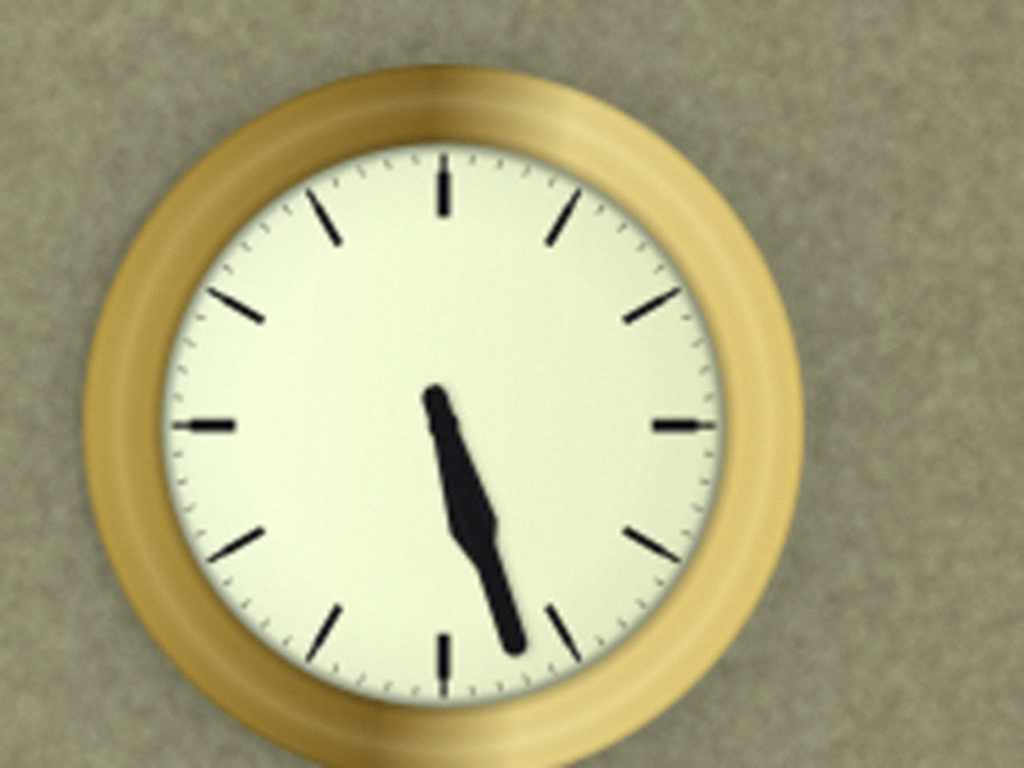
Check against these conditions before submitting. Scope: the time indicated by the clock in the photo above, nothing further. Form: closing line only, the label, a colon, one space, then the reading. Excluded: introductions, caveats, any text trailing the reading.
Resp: 5:27
